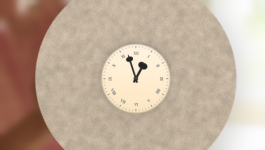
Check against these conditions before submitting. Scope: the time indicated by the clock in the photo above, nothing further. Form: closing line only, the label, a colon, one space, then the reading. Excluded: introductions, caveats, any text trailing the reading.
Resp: 12:57
